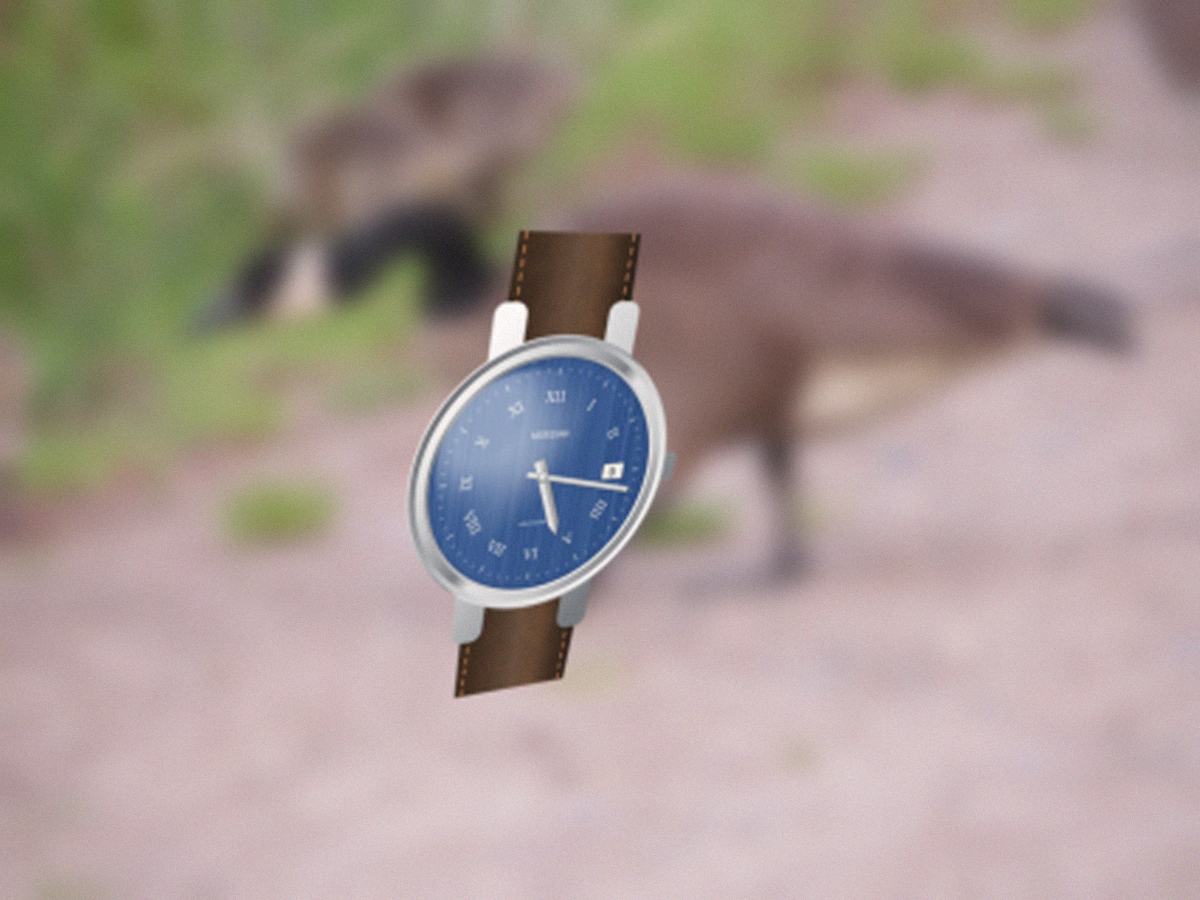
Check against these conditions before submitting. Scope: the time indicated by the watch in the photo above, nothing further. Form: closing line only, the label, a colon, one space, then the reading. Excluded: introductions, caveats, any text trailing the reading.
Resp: 5:17
